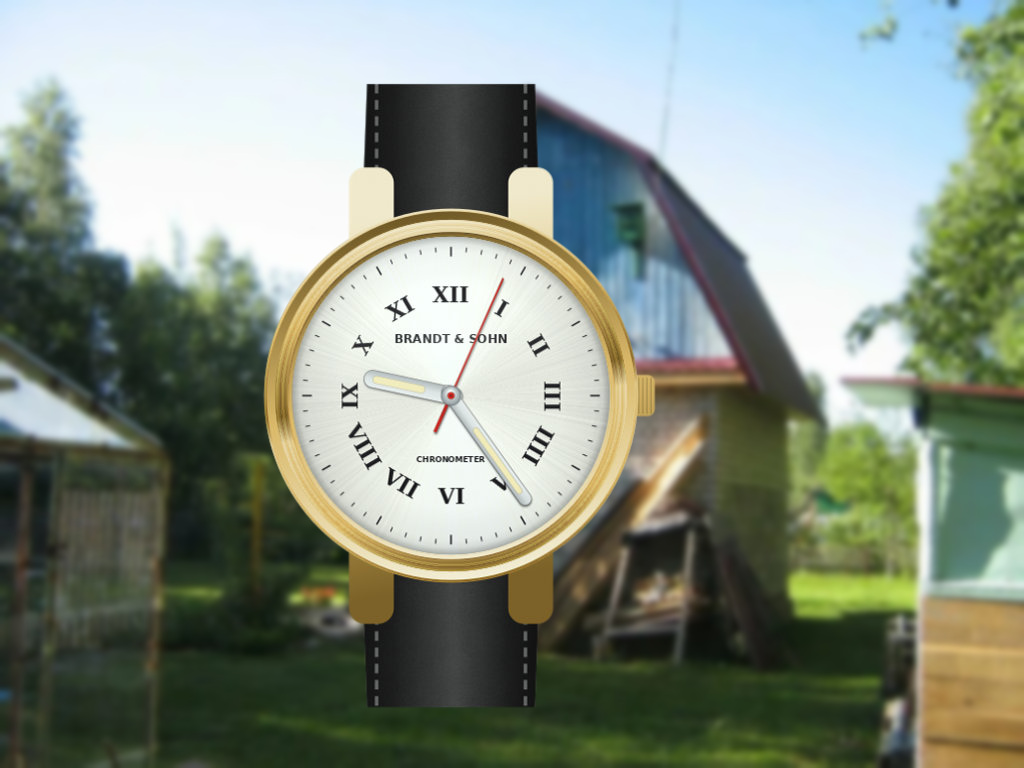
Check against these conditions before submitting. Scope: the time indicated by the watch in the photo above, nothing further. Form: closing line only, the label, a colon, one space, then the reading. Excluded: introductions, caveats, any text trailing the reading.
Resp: 9:24:04
